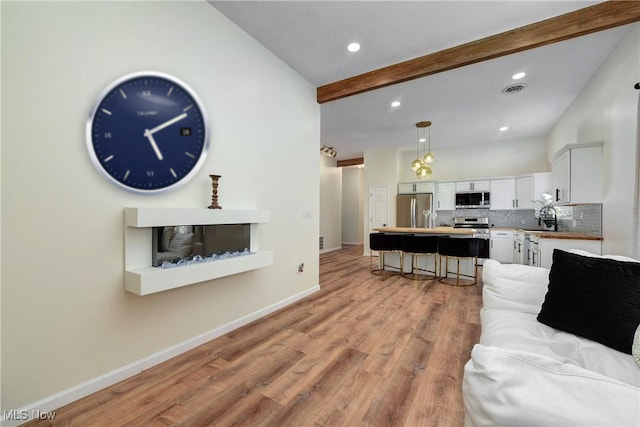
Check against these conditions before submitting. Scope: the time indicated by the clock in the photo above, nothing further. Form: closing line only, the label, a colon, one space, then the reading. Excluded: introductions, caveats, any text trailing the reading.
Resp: 5:11
